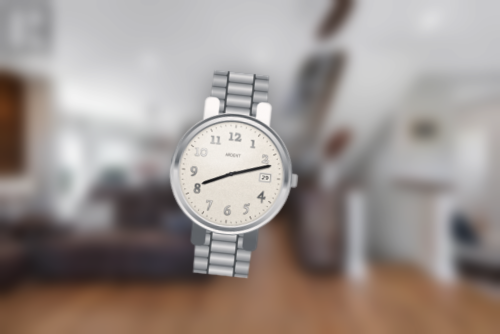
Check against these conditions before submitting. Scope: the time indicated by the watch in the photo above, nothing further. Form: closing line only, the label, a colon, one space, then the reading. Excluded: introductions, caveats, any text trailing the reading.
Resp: 8:12
